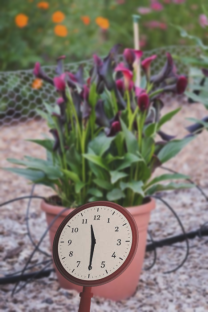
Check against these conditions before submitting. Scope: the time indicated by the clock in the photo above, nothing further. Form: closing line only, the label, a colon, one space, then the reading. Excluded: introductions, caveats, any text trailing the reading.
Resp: 11:30
